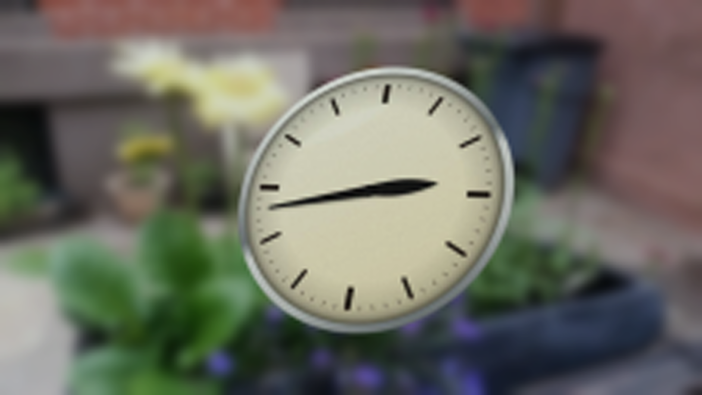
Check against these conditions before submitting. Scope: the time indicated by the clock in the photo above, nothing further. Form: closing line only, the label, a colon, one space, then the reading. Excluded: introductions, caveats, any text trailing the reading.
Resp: 2:43
